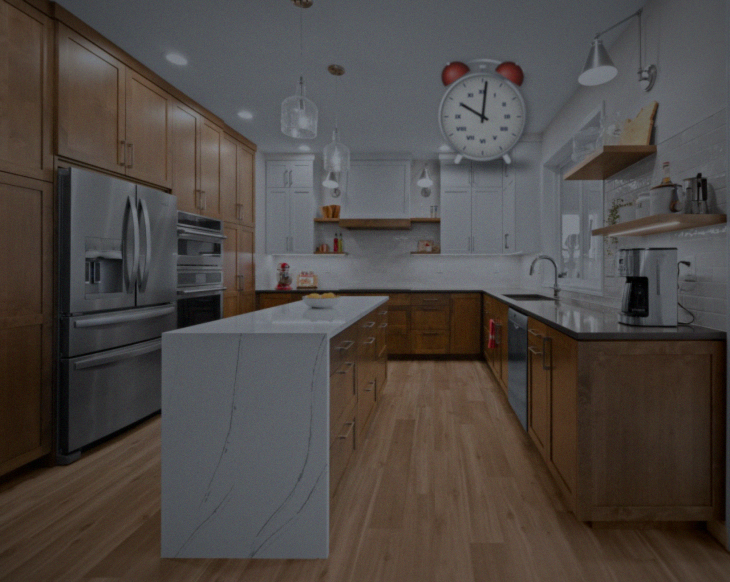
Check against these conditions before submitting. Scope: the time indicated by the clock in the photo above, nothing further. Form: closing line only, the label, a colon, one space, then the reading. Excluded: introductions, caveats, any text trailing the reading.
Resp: 10:01
